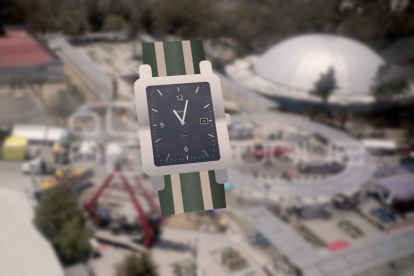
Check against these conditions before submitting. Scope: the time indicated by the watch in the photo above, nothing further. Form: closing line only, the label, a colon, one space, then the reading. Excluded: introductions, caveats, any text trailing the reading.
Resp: 11:03
